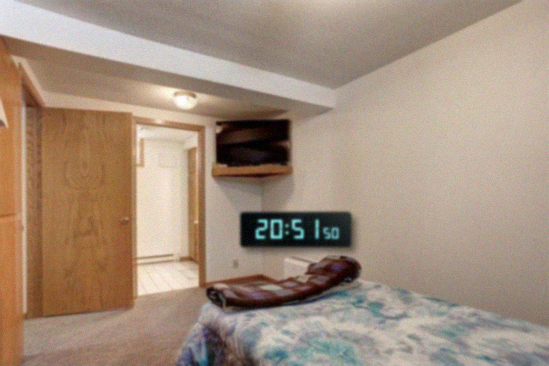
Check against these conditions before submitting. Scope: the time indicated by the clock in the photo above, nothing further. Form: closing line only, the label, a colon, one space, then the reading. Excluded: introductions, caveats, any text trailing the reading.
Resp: 20:51
